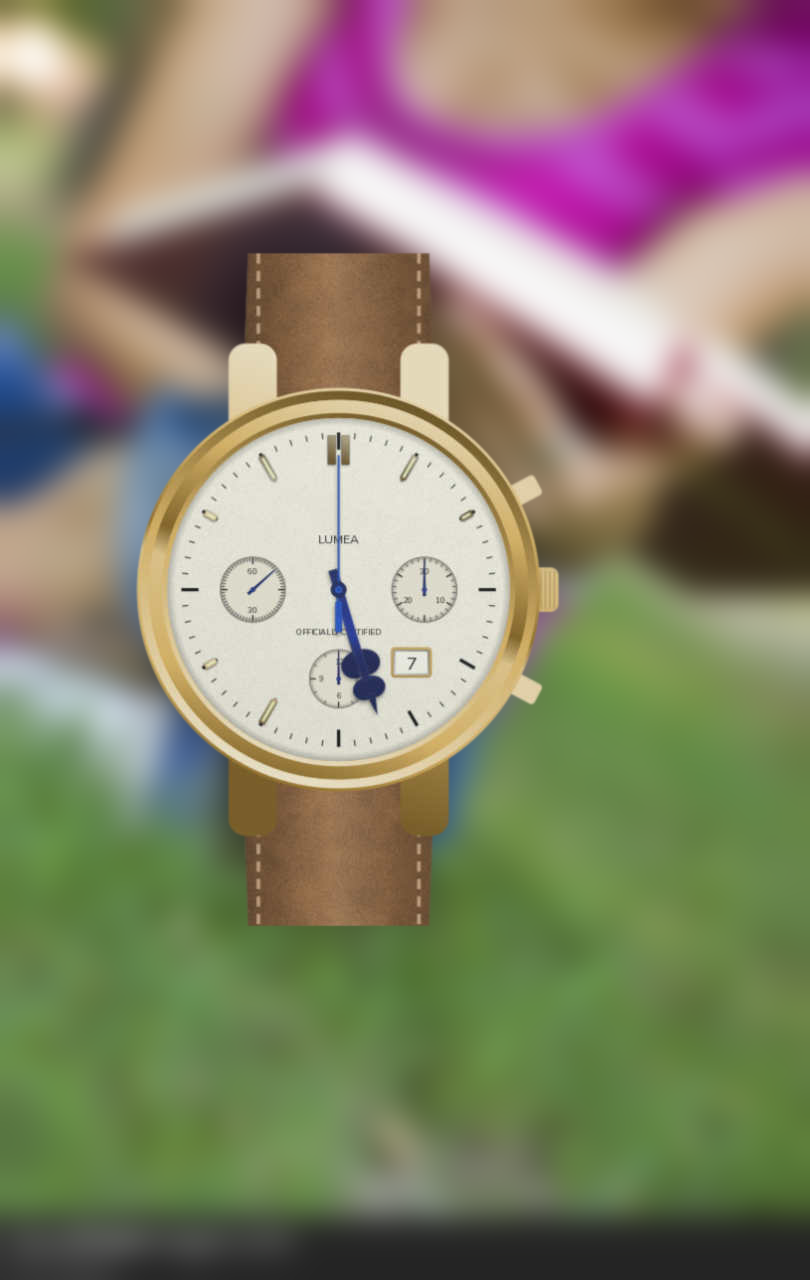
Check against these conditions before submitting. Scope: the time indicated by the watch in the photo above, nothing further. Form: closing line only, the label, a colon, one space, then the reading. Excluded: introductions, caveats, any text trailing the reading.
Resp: 5:27:08
